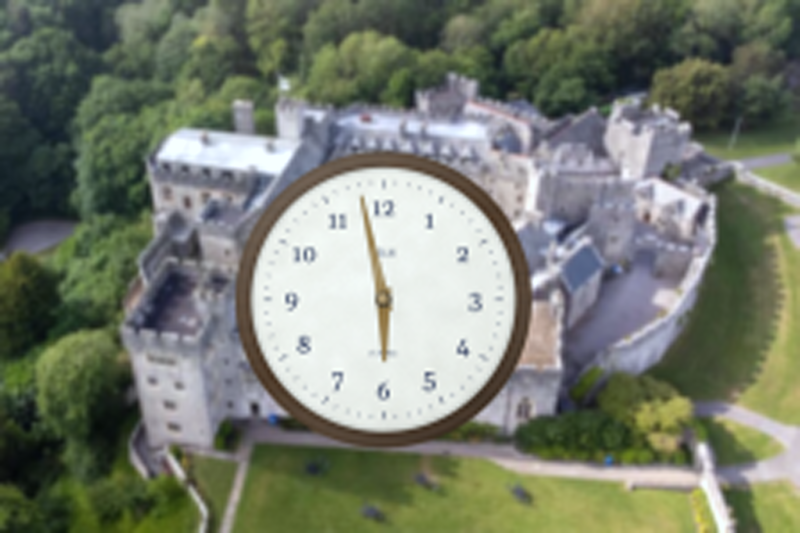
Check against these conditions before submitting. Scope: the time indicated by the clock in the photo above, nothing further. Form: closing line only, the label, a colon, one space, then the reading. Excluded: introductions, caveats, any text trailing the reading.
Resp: 5:58
